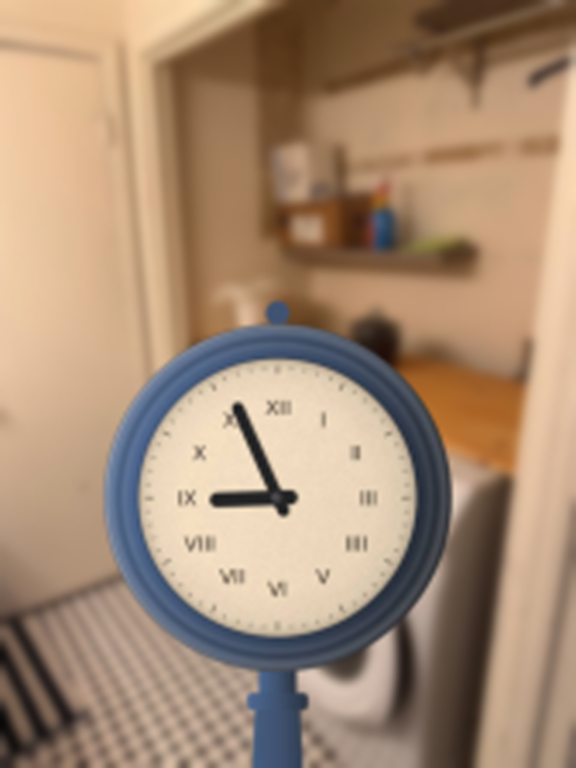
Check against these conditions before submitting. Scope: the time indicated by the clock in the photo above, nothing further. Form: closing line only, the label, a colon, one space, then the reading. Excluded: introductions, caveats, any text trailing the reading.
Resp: 8:56
